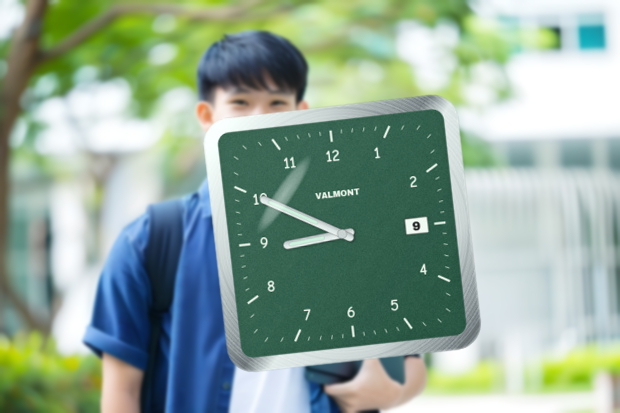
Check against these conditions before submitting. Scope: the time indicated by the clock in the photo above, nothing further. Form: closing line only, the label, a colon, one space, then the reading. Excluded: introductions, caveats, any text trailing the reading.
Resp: 8:50
